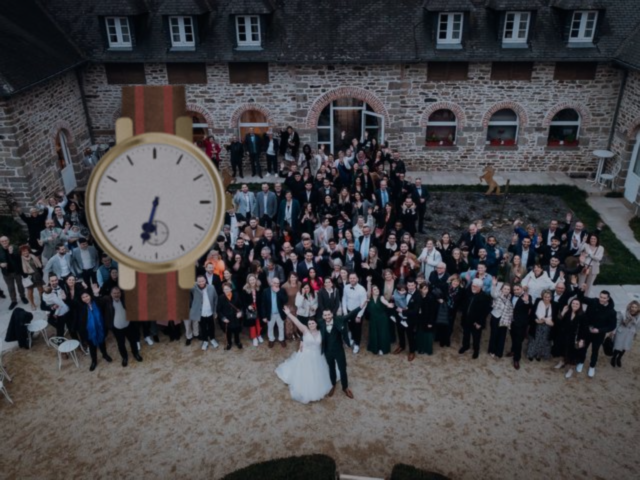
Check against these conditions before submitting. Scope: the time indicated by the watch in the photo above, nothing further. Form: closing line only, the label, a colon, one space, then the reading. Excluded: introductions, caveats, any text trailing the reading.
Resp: 6:33
